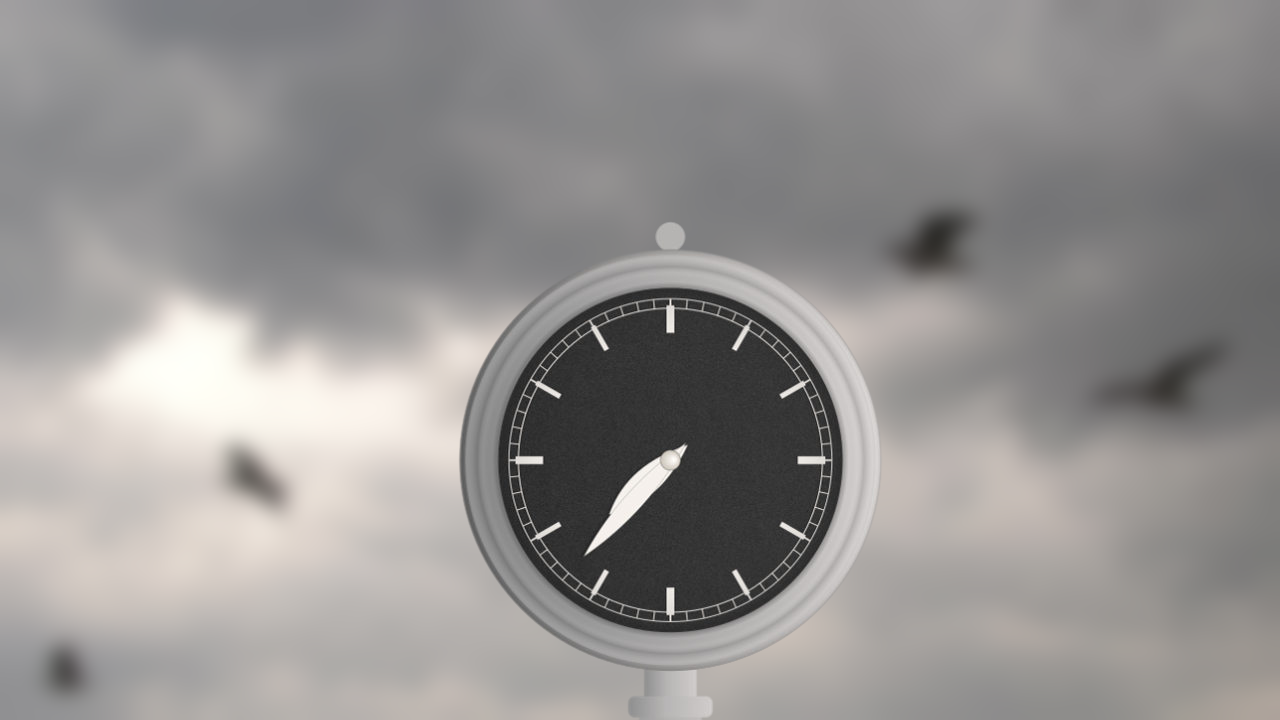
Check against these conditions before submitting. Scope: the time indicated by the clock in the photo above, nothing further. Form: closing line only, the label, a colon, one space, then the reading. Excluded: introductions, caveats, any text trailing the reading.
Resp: 7:37
